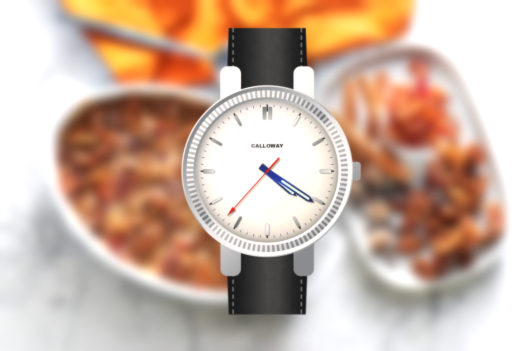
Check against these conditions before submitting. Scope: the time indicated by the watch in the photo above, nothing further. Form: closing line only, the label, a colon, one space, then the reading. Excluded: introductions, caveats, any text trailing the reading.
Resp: 4:20:37
